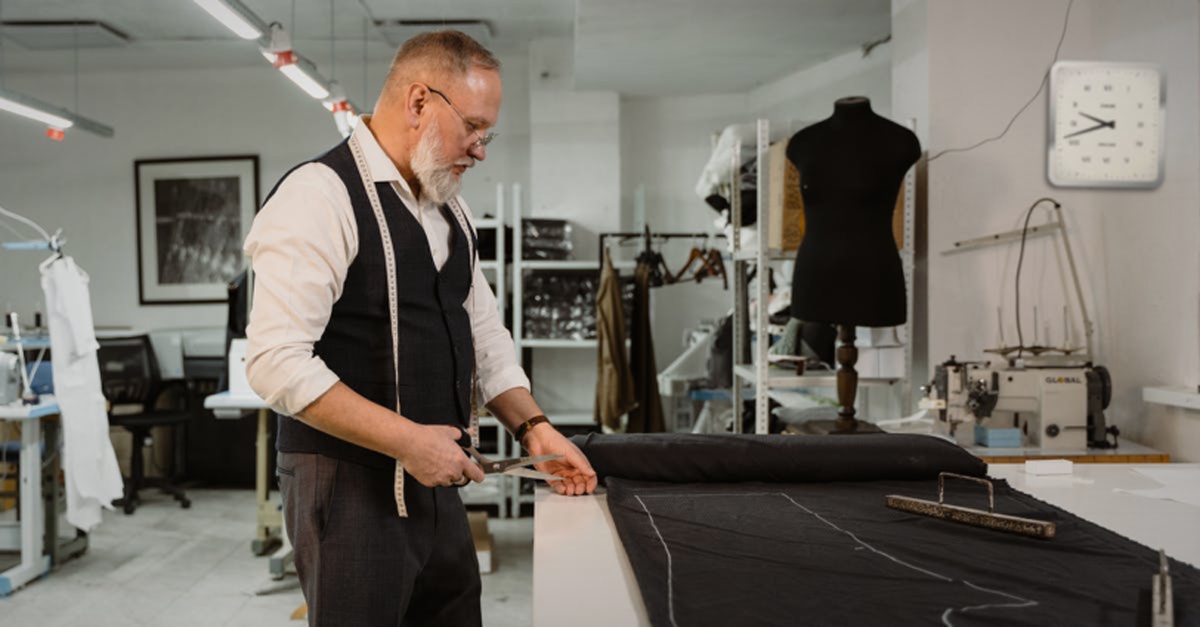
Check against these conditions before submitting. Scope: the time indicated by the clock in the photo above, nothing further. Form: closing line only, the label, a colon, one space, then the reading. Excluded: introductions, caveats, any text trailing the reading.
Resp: 9:42
